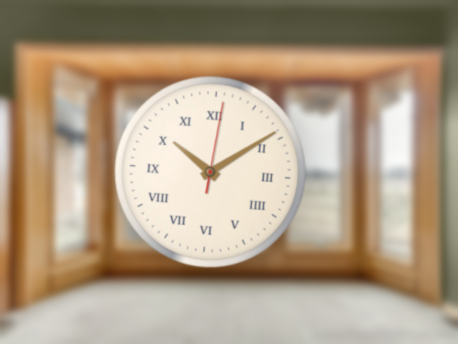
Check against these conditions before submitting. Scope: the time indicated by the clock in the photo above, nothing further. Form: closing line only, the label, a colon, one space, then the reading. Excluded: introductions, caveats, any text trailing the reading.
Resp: 10:09:01
